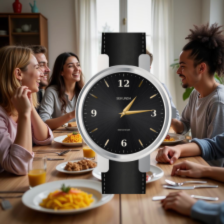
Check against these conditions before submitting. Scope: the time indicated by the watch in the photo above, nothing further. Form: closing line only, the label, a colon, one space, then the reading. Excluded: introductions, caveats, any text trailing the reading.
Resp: 1:14
